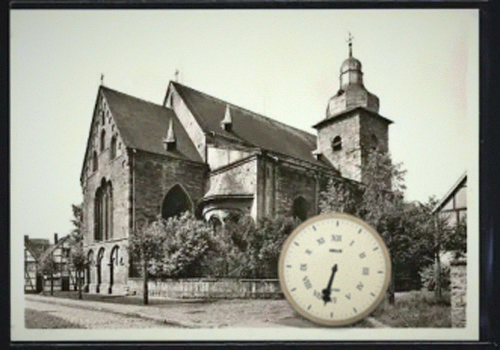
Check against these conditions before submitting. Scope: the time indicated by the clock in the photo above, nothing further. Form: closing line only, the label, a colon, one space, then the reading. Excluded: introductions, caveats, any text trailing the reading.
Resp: 6:32
